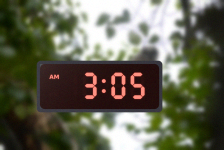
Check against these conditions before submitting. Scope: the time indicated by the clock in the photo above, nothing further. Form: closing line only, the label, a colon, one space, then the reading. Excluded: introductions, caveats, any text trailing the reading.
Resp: 3:05
